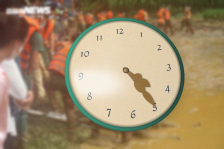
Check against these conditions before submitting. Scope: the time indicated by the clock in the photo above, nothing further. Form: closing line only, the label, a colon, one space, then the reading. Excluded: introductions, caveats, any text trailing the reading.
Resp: 4:25
